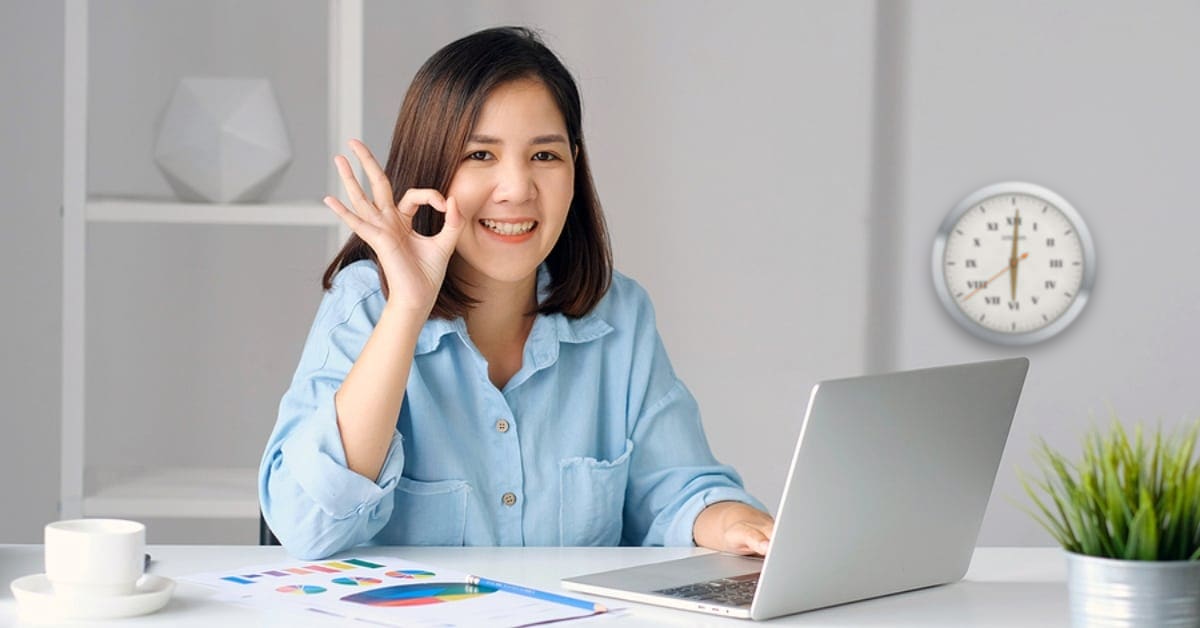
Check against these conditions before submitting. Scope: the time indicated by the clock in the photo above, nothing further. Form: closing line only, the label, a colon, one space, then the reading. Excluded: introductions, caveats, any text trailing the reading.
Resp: 6:00:39
